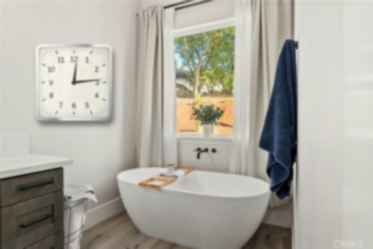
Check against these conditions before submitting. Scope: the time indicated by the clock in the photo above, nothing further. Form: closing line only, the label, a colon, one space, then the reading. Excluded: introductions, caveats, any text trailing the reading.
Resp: 12:14
